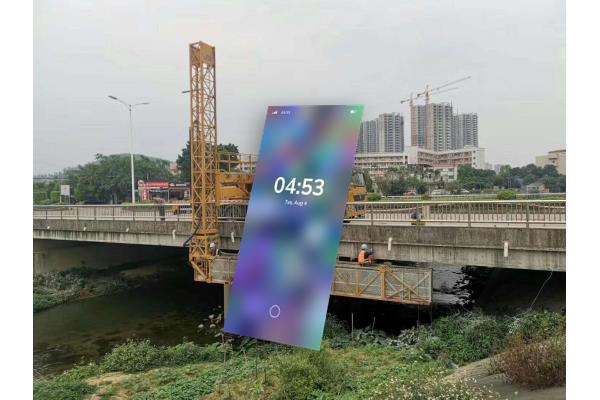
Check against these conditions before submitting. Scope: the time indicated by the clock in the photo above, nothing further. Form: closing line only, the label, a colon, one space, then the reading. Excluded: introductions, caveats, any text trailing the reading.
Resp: 4:53
